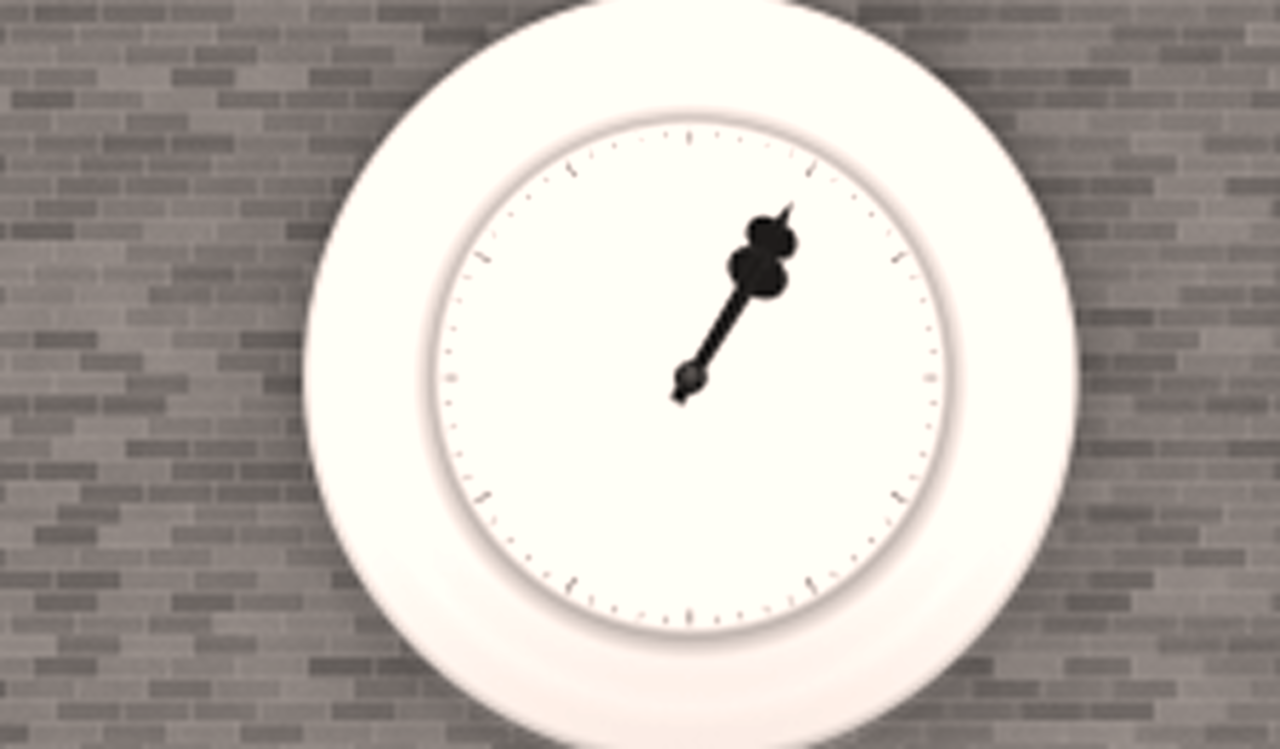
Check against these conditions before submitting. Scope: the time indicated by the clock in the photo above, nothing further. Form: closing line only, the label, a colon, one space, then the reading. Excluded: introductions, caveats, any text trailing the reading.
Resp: 1:05
